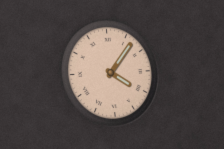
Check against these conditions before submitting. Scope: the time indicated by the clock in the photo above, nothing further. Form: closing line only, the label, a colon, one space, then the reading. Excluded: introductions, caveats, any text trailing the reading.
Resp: 4:07
